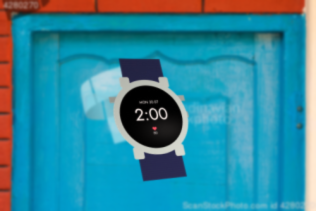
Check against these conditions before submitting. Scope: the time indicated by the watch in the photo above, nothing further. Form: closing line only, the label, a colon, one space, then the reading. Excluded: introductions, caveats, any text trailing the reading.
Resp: 2:00
